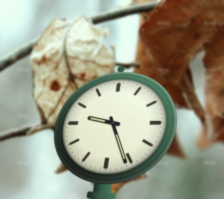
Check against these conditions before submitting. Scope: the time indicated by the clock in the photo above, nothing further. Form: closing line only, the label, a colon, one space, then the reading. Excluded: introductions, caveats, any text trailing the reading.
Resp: 9:26
